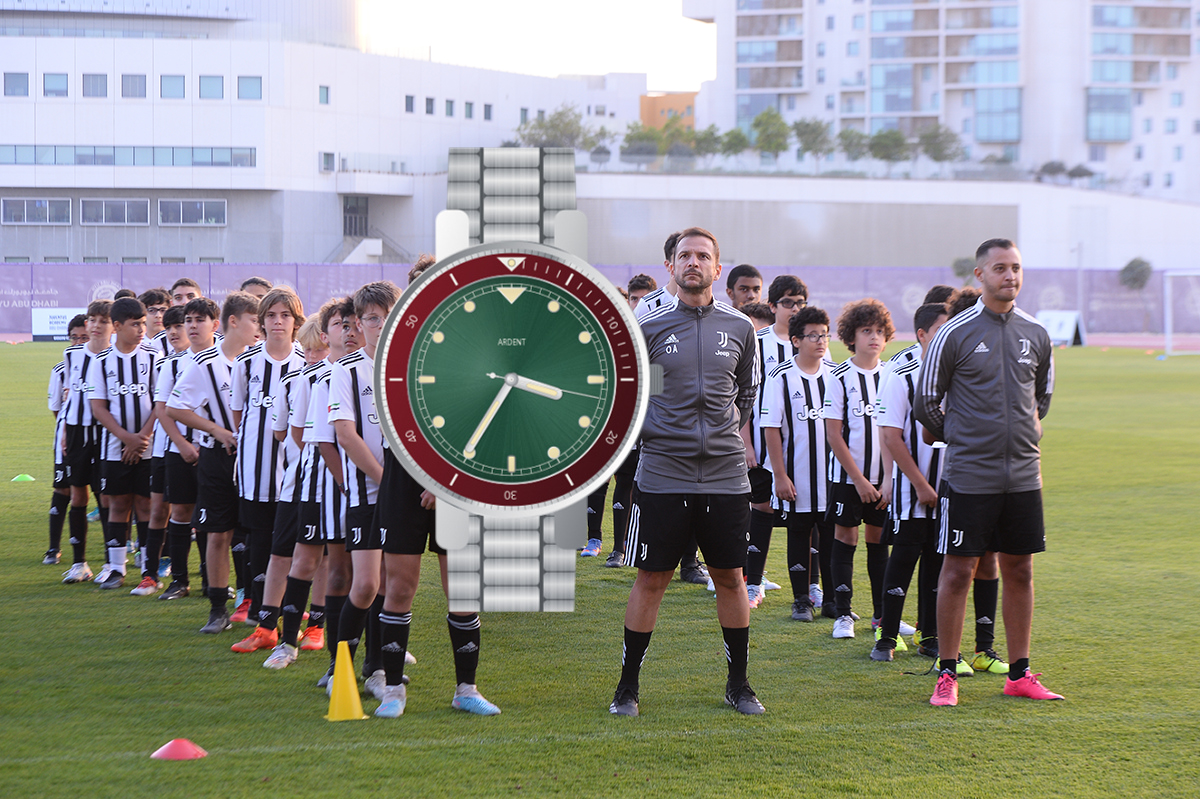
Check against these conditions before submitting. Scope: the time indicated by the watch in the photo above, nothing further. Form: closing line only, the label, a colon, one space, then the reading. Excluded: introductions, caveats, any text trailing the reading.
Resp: 3:35:17
